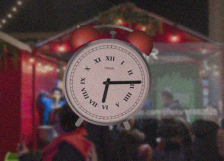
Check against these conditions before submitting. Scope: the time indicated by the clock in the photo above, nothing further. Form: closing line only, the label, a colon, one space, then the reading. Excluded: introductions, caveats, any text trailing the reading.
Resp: 6:14
